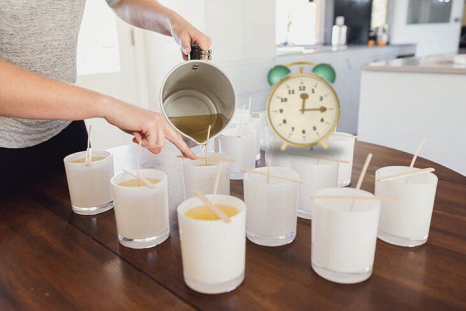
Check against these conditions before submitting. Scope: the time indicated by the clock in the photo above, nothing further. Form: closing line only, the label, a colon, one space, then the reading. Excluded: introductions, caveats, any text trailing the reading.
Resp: 12:15
